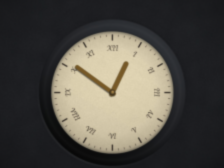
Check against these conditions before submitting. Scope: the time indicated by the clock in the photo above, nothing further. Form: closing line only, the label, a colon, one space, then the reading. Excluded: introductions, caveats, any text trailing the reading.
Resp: 12:51
